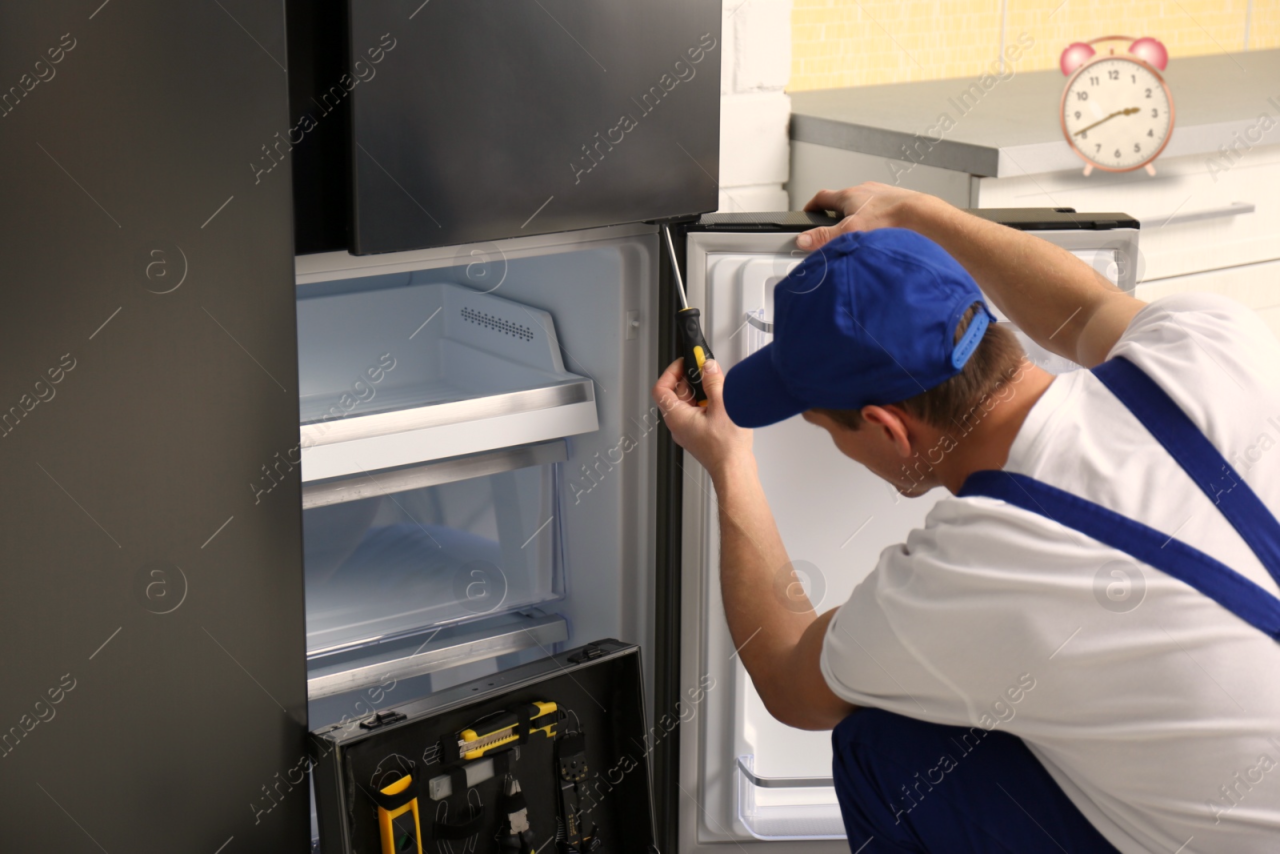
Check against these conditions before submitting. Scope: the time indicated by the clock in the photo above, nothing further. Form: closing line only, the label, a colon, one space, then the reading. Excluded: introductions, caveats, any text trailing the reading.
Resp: 2:41
